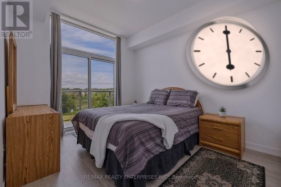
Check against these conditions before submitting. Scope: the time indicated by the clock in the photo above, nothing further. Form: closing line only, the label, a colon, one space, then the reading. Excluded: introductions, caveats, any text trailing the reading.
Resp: 6:00
